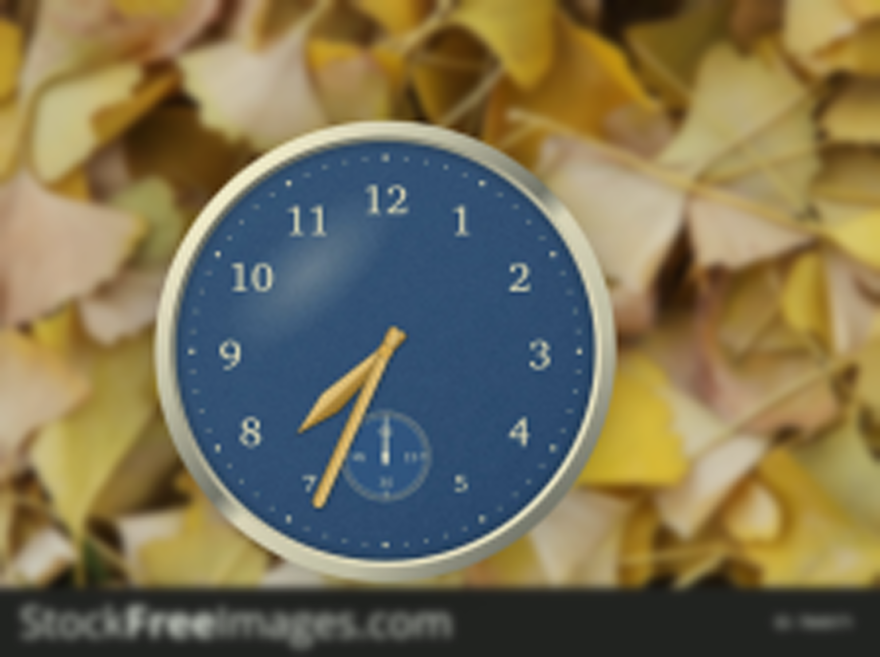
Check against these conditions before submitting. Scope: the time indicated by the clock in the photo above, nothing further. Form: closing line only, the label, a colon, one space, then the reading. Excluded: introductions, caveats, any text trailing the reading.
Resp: 7:34
